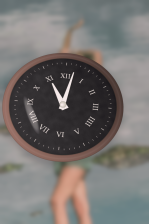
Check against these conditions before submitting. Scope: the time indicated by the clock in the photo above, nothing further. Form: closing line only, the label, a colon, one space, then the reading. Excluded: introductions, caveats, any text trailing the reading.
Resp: 11:02
